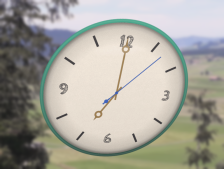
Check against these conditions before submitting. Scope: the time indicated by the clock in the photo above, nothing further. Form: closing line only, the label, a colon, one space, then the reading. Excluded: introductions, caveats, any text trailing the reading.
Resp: 7:00:07
